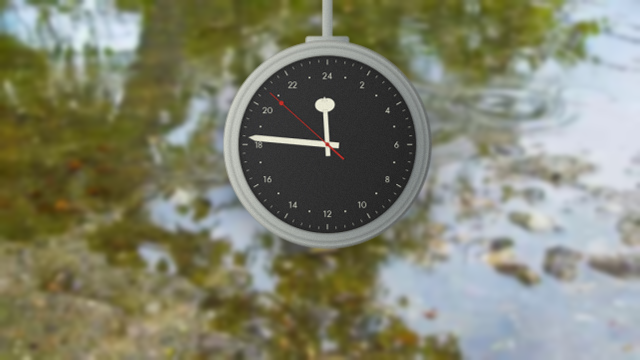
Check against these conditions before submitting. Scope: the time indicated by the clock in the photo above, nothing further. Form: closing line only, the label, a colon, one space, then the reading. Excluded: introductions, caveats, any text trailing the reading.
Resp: 23:45:52
